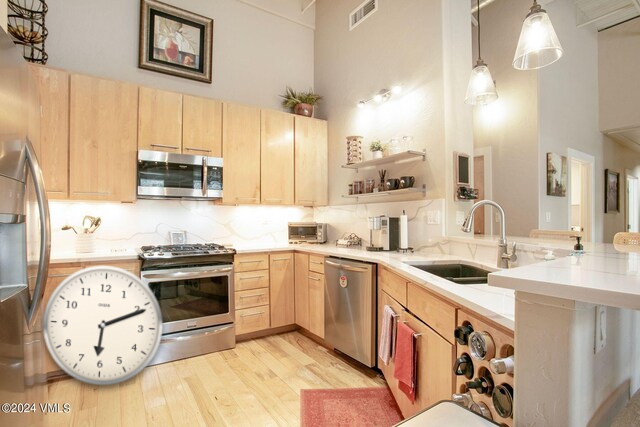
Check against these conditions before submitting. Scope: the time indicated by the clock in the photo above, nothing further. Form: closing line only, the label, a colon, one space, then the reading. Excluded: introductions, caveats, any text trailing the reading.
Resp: 6:11
